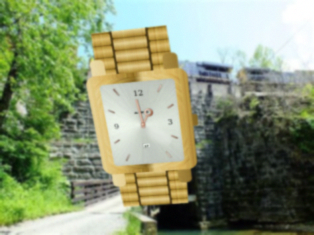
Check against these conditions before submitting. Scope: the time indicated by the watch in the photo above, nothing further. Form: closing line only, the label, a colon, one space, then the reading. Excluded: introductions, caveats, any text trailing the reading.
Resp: 12:59
